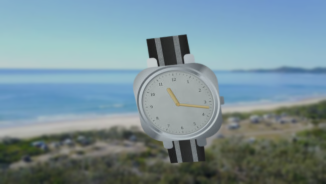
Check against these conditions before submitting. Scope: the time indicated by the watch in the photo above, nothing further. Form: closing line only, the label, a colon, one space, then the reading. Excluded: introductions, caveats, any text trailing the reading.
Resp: 11:17
